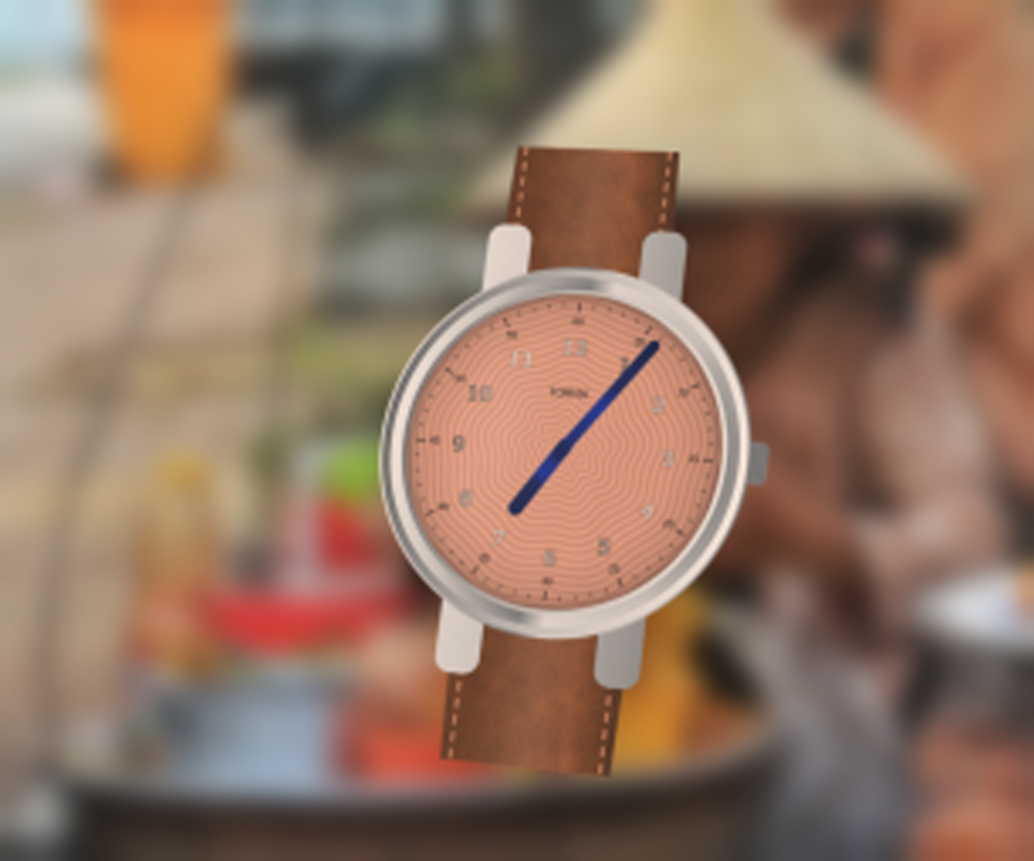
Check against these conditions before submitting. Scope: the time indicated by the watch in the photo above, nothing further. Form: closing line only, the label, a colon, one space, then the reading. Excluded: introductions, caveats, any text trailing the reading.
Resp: 7:06
